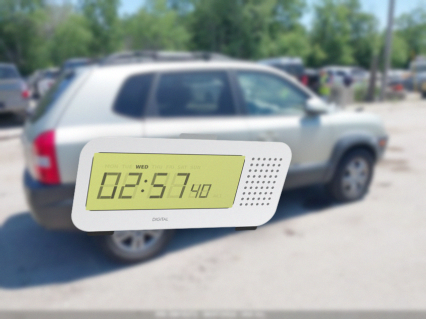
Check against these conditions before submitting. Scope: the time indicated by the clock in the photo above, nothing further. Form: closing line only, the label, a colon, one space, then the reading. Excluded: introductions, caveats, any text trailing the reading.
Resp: 2:57:40
